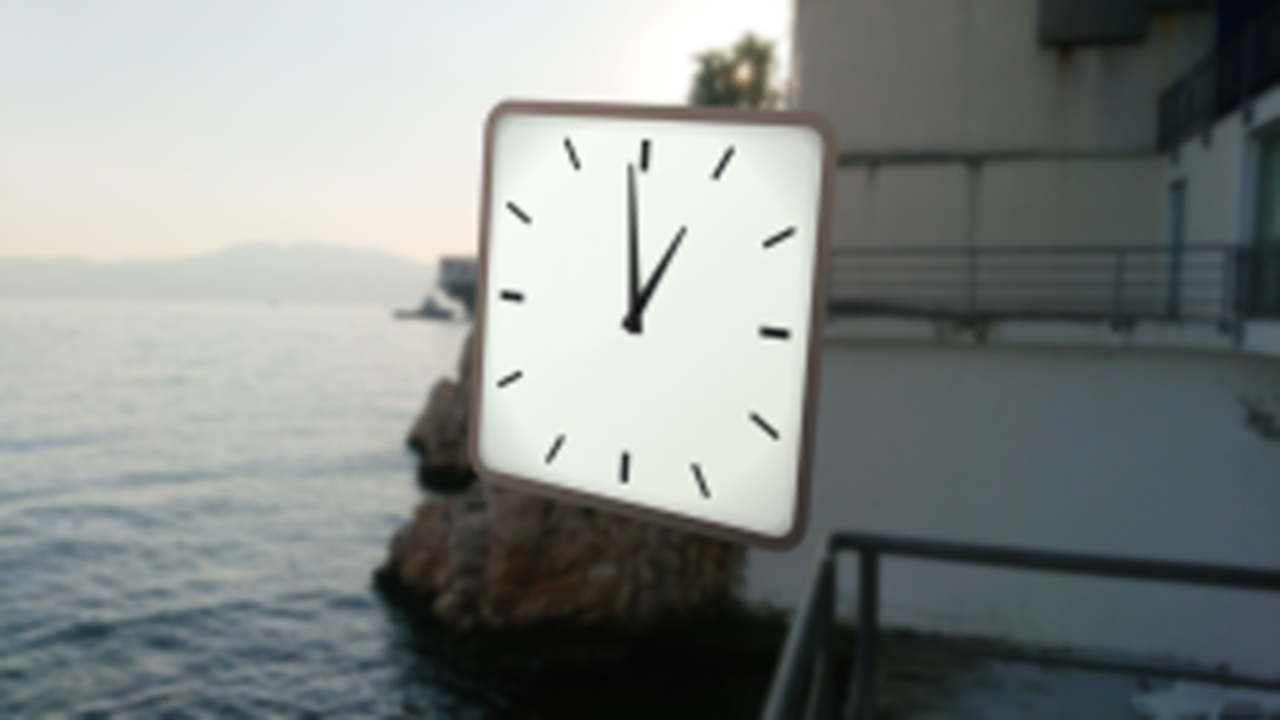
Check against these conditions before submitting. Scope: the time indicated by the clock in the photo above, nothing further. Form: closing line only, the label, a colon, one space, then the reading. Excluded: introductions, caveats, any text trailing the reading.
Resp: 12:59
